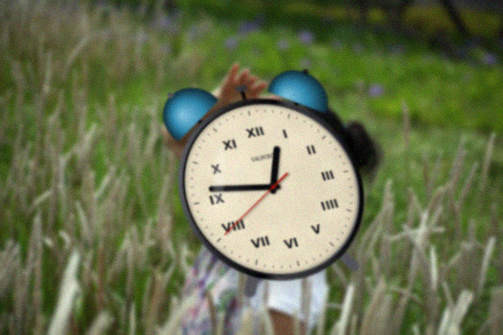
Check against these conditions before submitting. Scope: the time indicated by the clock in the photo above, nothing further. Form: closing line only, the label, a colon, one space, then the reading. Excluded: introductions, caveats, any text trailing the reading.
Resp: 12:46:40
